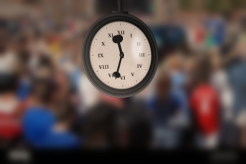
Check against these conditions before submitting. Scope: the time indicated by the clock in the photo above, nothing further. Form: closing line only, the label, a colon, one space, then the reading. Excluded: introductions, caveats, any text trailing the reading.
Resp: 11:33
